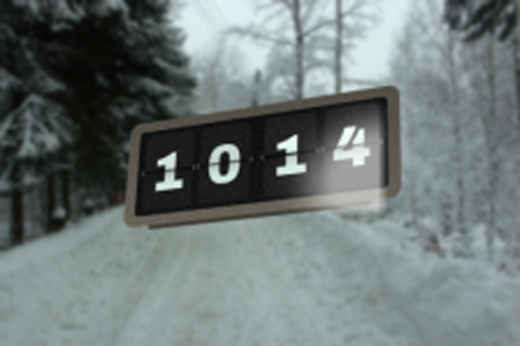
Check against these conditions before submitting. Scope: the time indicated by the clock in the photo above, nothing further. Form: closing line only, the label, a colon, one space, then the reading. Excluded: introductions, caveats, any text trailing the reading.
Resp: 10:14
